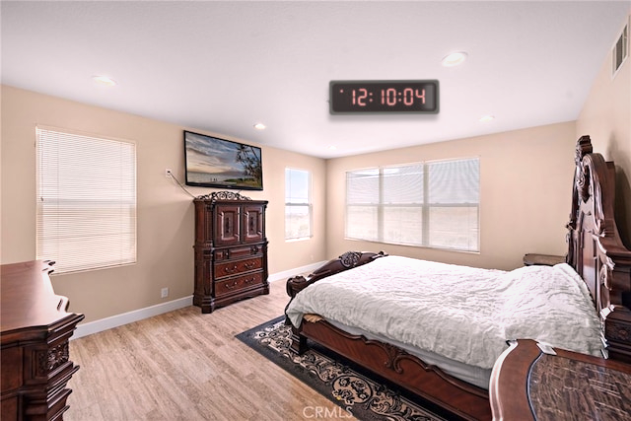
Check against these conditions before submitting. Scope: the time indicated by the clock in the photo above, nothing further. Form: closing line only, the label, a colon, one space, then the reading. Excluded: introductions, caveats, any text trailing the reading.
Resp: 12:10:04
